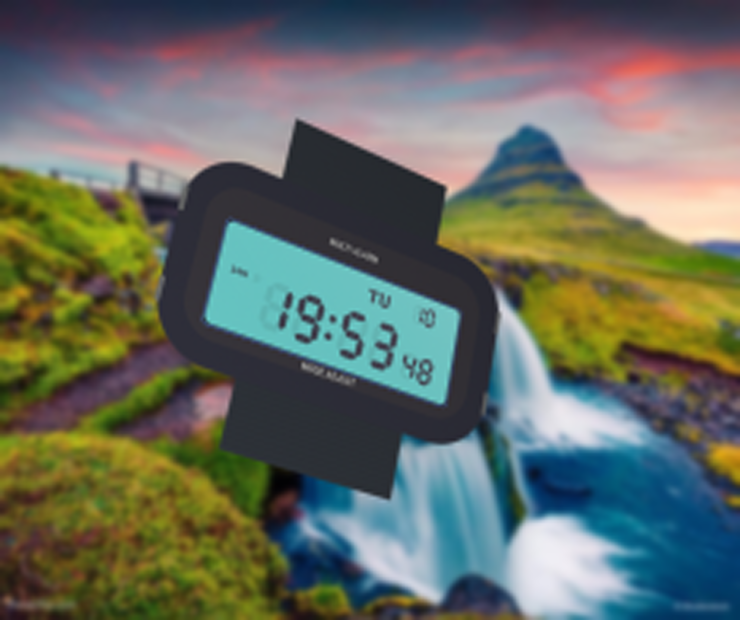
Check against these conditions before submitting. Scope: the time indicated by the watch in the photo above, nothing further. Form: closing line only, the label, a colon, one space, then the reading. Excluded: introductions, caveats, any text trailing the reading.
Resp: 19:53:48
